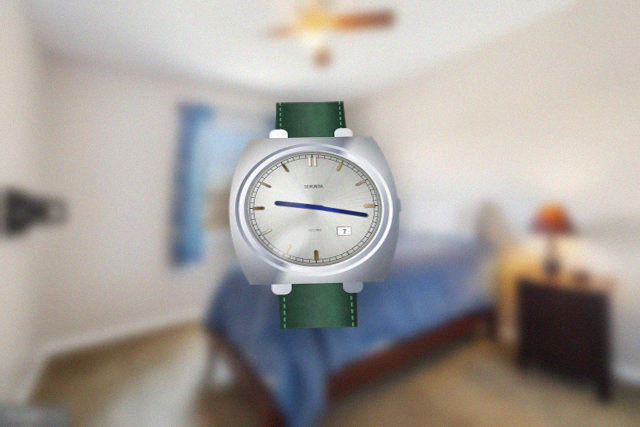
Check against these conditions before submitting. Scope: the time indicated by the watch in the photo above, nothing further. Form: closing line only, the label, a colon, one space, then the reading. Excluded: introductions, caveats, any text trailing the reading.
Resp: 9:17
